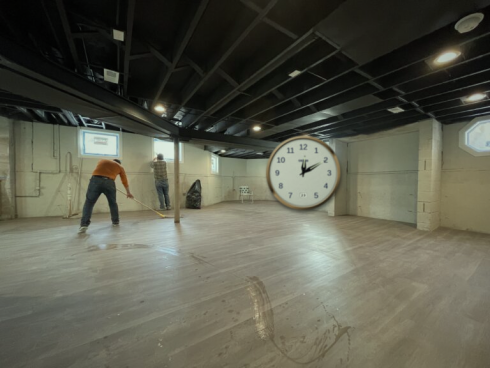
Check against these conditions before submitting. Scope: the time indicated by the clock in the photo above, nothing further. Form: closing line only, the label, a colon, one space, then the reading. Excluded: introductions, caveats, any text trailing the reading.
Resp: 12:10
